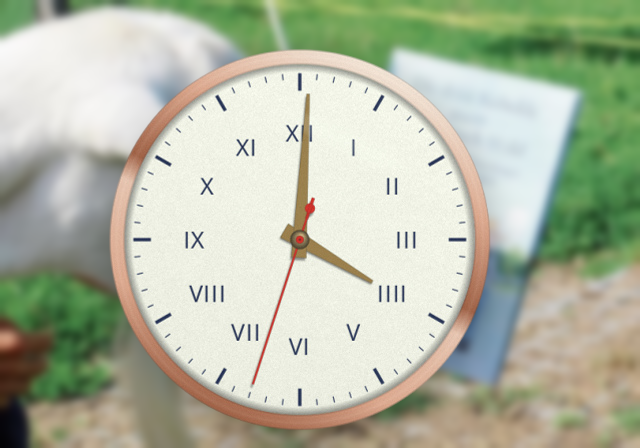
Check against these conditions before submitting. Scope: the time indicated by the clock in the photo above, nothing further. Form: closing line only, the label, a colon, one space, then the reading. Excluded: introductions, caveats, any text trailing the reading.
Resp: 4:00:33
